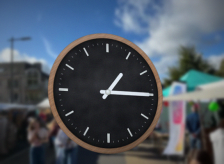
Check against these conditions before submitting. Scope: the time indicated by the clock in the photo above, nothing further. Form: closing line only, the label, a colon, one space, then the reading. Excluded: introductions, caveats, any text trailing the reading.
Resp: 1:15
